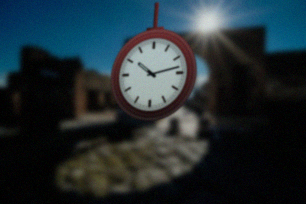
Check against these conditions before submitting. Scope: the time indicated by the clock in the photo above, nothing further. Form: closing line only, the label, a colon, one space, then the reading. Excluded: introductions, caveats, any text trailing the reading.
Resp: 10:13
